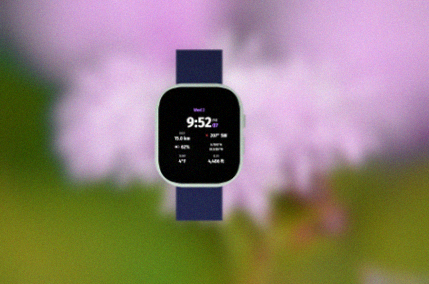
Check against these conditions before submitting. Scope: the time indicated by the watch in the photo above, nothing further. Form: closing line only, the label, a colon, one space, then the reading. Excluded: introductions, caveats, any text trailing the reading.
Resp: 9:52
